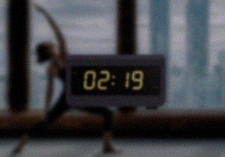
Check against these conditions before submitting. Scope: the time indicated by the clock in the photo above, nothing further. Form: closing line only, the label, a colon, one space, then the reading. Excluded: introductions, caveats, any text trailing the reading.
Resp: 2:19
